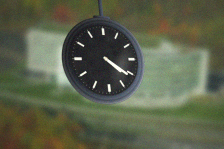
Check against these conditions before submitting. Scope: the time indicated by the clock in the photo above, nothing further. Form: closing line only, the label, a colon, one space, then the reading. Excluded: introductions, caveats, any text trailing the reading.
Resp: 4:21
